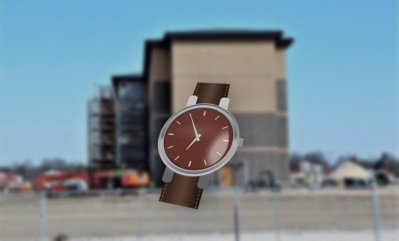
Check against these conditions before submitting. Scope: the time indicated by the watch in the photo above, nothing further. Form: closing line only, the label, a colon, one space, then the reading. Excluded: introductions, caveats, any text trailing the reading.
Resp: 6:55
